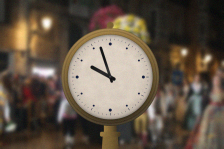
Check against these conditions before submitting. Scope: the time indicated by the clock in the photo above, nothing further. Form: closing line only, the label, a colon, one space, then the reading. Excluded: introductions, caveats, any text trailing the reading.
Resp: 9:57
